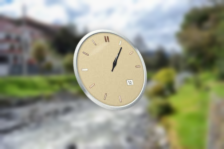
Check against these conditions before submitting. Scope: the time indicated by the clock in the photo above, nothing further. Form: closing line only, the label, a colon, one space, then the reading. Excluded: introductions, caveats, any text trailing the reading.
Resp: 1:06
